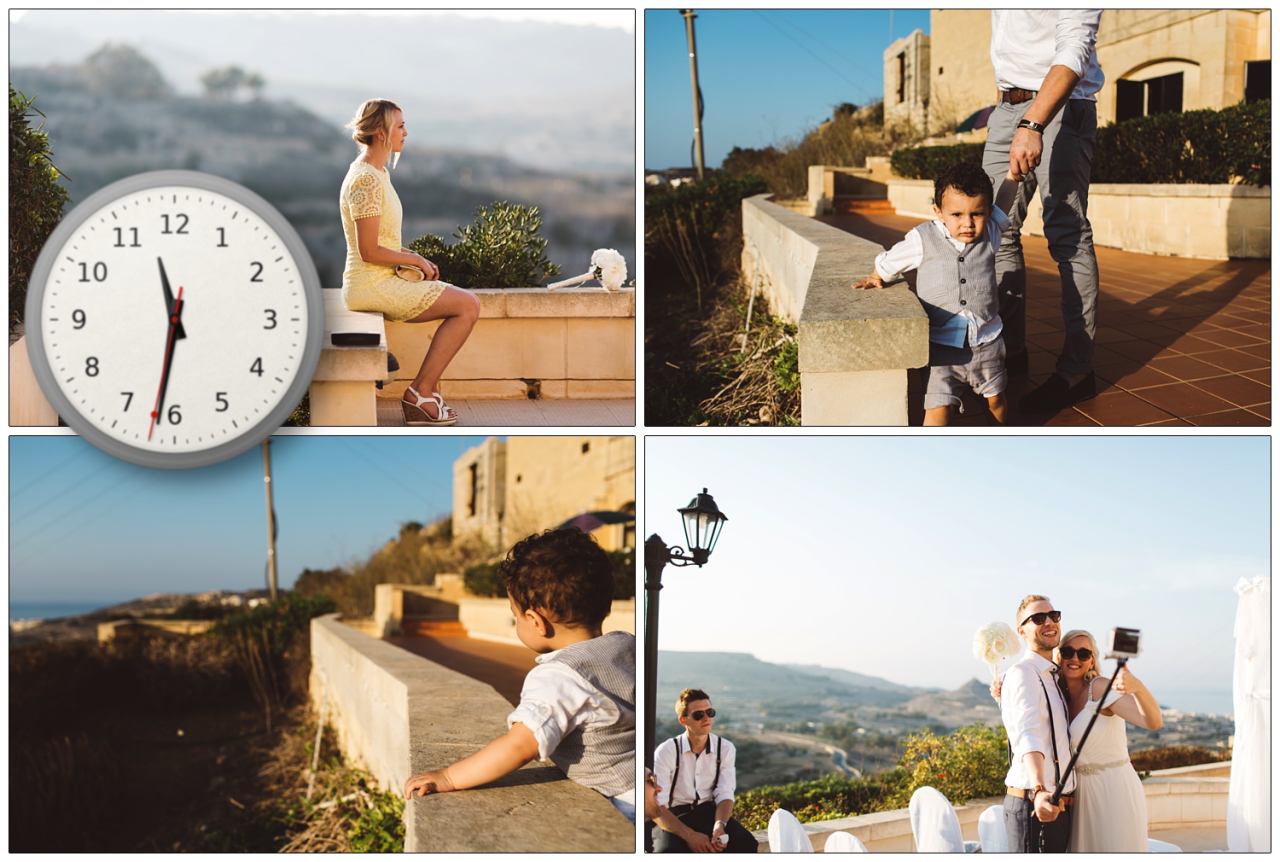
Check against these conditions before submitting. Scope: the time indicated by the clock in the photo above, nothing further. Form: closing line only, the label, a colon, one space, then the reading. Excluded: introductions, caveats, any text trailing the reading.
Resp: 11:31:32
